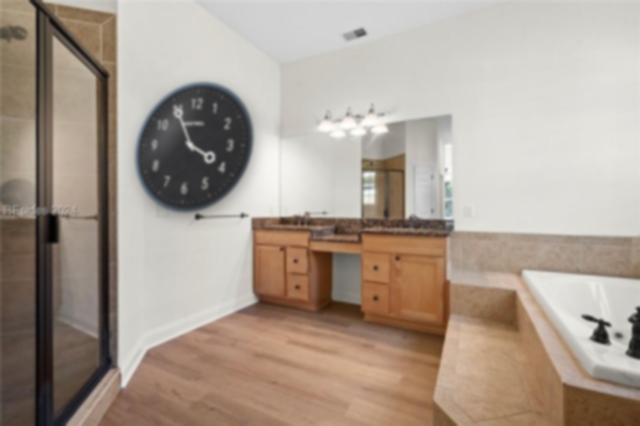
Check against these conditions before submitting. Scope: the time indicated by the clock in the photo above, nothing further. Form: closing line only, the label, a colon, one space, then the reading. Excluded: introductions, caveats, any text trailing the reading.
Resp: 3:55
